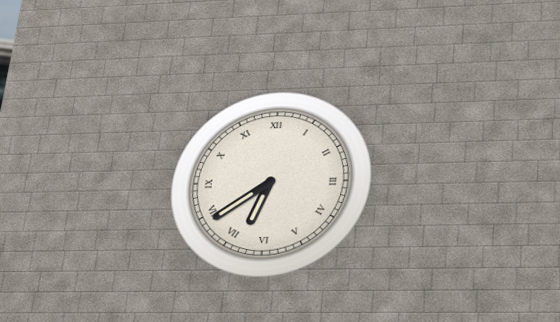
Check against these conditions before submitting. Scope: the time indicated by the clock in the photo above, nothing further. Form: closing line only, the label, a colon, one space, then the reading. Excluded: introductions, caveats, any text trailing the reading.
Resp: 6:39
